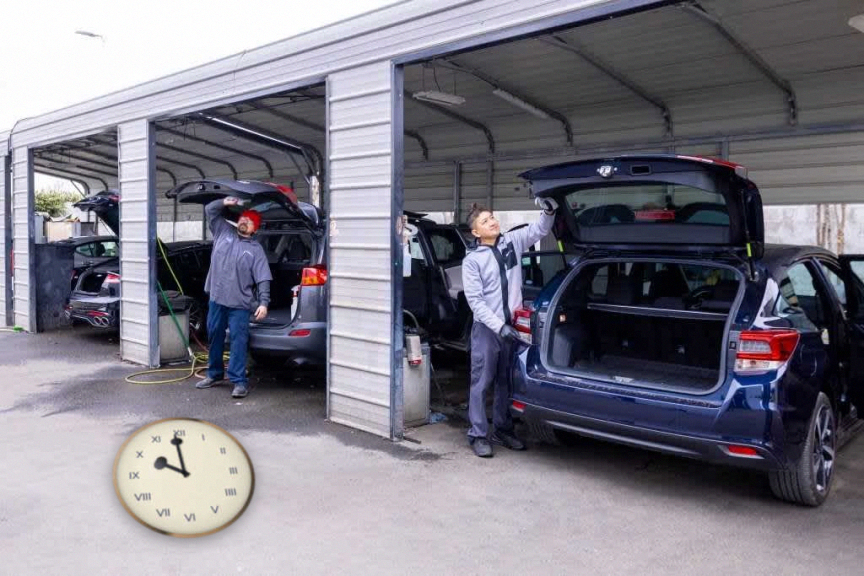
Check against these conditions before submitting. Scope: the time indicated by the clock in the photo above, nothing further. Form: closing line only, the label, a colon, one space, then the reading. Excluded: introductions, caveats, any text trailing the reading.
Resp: 9:59
